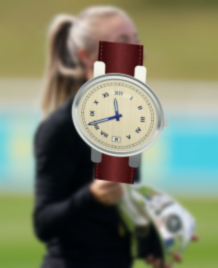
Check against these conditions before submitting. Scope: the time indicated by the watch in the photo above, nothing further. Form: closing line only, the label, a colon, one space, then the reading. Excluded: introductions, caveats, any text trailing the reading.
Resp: 11:41
